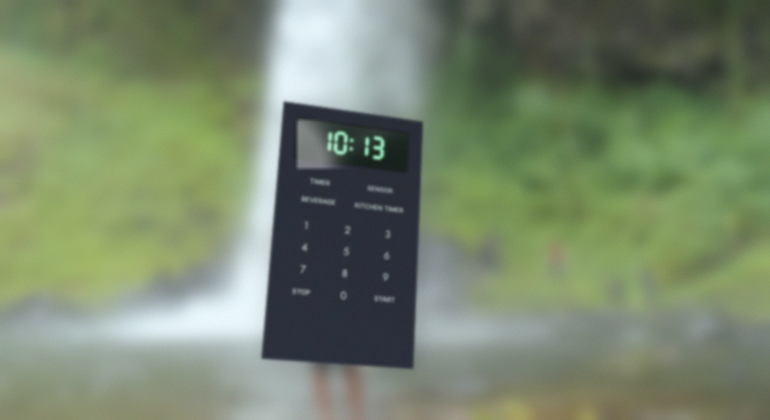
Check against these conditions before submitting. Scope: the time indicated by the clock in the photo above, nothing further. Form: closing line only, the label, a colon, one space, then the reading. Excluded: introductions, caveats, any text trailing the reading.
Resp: 10:13
